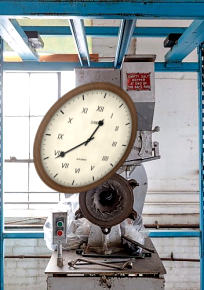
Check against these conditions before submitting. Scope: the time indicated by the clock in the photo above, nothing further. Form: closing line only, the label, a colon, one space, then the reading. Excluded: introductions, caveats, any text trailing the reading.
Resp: 12:39
